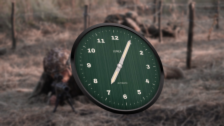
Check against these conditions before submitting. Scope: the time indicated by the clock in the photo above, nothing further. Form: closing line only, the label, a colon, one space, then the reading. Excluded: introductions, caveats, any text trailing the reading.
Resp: 7:05
